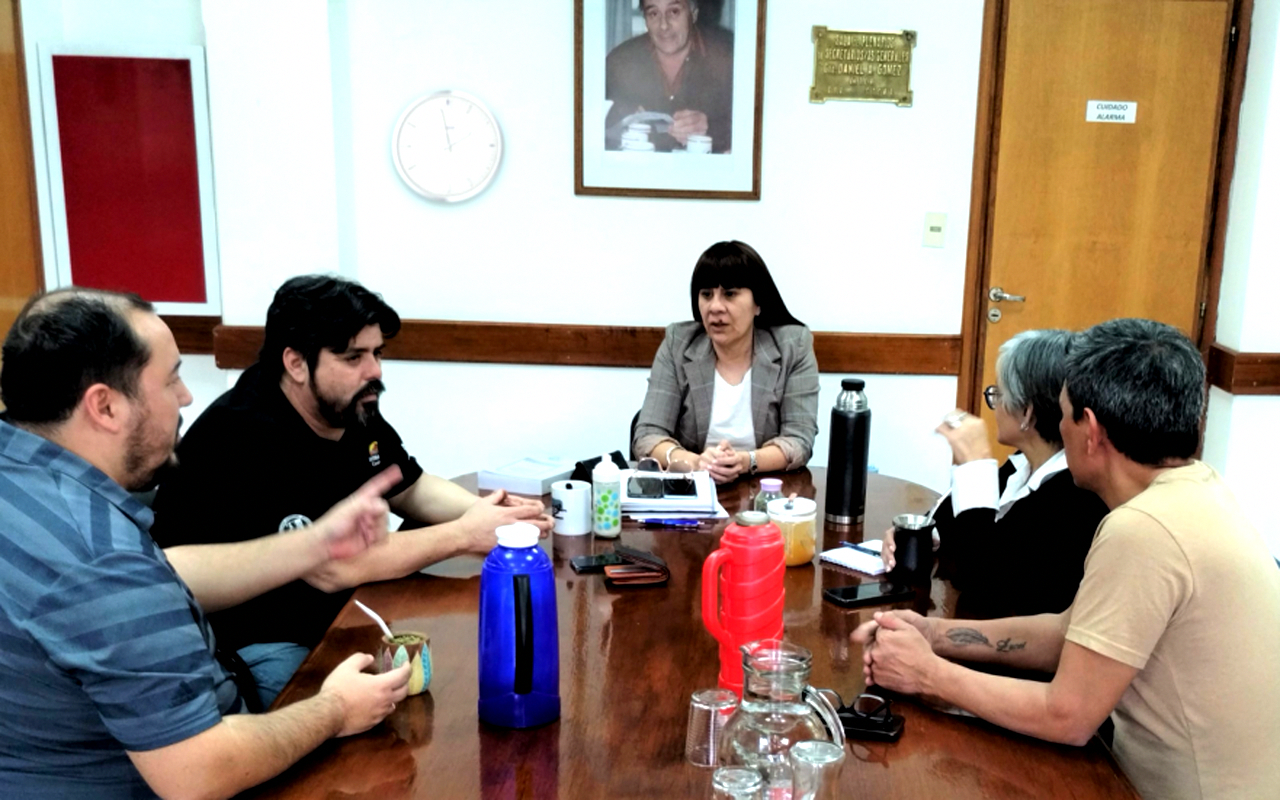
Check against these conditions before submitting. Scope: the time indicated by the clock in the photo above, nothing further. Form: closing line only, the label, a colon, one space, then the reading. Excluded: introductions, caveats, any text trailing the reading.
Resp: 1:58
